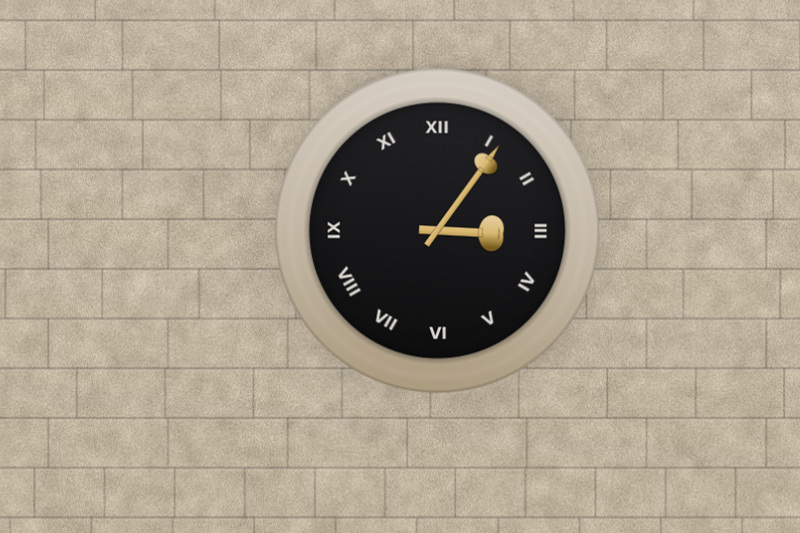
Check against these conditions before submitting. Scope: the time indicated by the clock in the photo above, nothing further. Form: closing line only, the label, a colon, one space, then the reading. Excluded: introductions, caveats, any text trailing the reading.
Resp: 3:06
